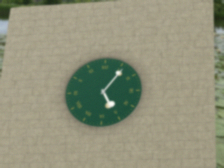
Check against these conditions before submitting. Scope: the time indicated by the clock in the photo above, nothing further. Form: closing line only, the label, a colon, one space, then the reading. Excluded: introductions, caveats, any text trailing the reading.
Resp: 5:06
